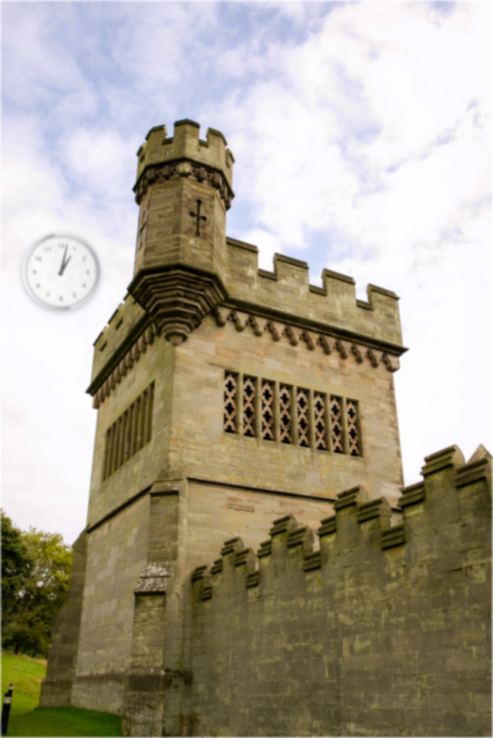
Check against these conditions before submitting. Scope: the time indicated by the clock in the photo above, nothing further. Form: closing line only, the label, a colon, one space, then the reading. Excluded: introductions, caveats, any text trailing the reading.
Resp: 1:02
